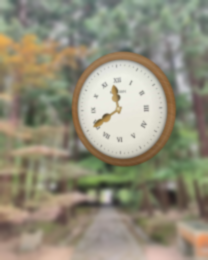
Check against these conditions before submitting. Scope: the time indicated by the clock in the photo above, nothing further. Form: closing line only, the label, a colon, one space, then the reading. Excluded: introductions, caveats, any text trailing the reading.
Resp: 11:40
